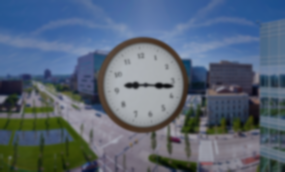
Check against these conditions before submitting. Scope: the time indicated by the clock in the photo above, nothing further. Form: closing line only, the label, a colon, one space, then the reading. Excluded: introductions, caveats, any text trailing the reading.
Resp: 9:17
